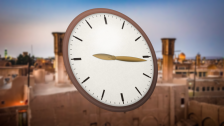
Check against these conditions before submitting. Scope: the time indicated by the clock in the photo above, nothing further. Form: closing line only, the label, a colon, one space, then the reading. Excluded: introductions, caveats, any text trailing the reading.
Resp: 9:16
